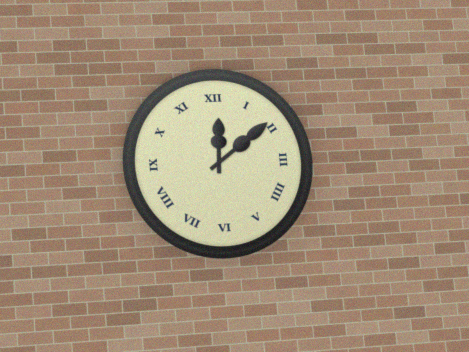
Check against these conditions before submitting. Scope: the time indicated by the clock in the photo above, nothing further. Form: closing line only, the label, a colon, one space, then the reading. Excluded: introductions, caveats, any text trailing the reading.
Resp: 12:09
